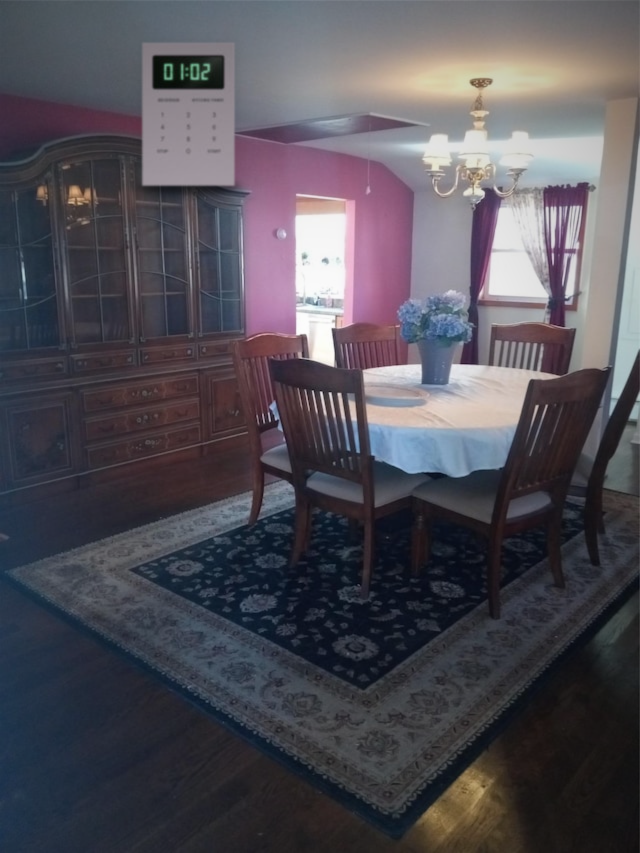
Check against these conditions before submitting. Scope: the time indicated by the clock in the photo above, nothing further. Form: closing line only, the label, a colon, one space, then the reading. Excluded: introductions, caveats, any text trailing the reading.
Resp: 1:02
